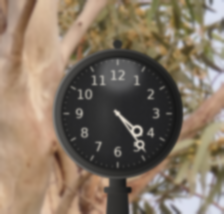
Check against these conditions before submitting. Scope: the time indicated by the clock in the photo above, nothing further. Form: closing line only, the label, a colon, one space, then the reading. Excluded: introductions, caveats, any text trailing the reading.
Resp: 4:24
